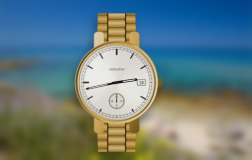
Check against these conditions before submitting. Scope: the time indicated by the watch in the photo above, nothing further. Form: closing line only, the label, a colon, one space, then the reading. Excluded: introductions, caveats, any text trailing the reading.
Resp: 2:43
